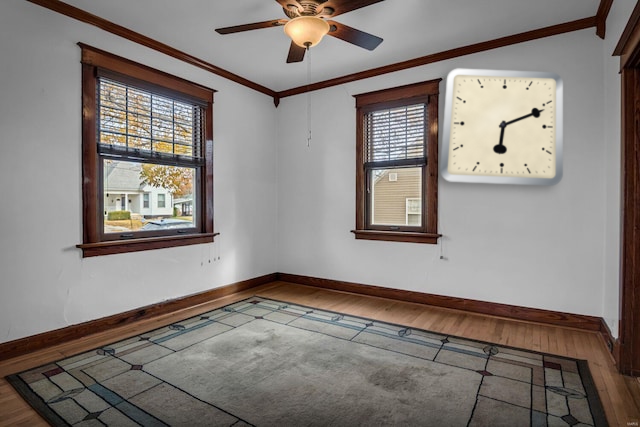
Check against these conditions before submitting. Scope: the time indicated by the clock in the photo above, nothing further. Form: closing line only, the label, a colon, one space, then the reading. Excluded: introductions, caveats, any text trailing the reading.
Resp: 6:11
